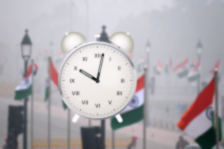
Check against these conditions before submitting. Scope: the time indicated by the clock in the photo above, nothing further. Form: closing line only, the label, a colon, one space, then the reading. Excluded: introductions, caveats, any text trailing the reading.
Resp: 10:02
